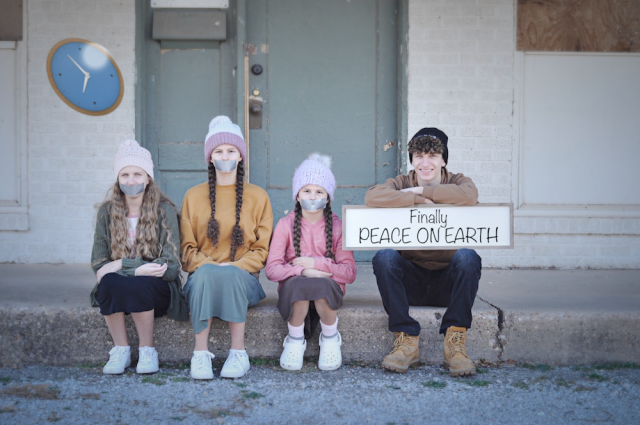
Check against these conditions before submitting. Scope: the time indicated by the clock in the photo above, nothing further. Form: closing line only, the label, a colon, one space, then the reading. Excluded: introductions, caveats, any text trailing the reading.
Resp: 6:54
